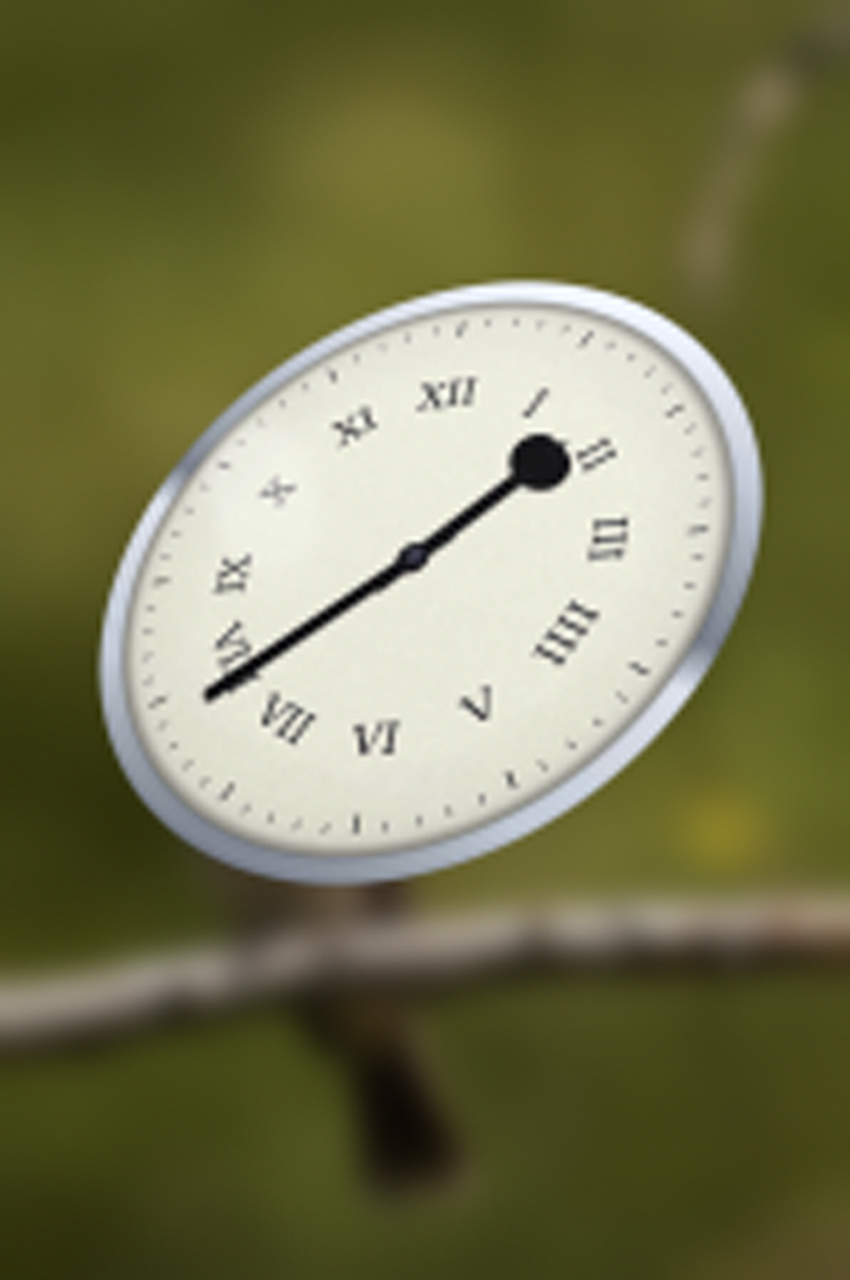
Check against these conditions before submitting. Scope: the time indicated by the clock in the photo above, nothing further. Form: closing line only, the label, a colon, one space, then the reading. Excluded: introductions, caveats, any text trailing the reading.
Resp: 1:39
